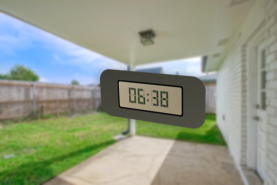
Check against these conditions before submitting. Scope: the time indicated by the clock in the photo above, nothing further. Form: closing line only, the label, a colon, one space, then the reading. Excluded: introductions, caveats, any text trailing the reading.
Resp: 6:38
